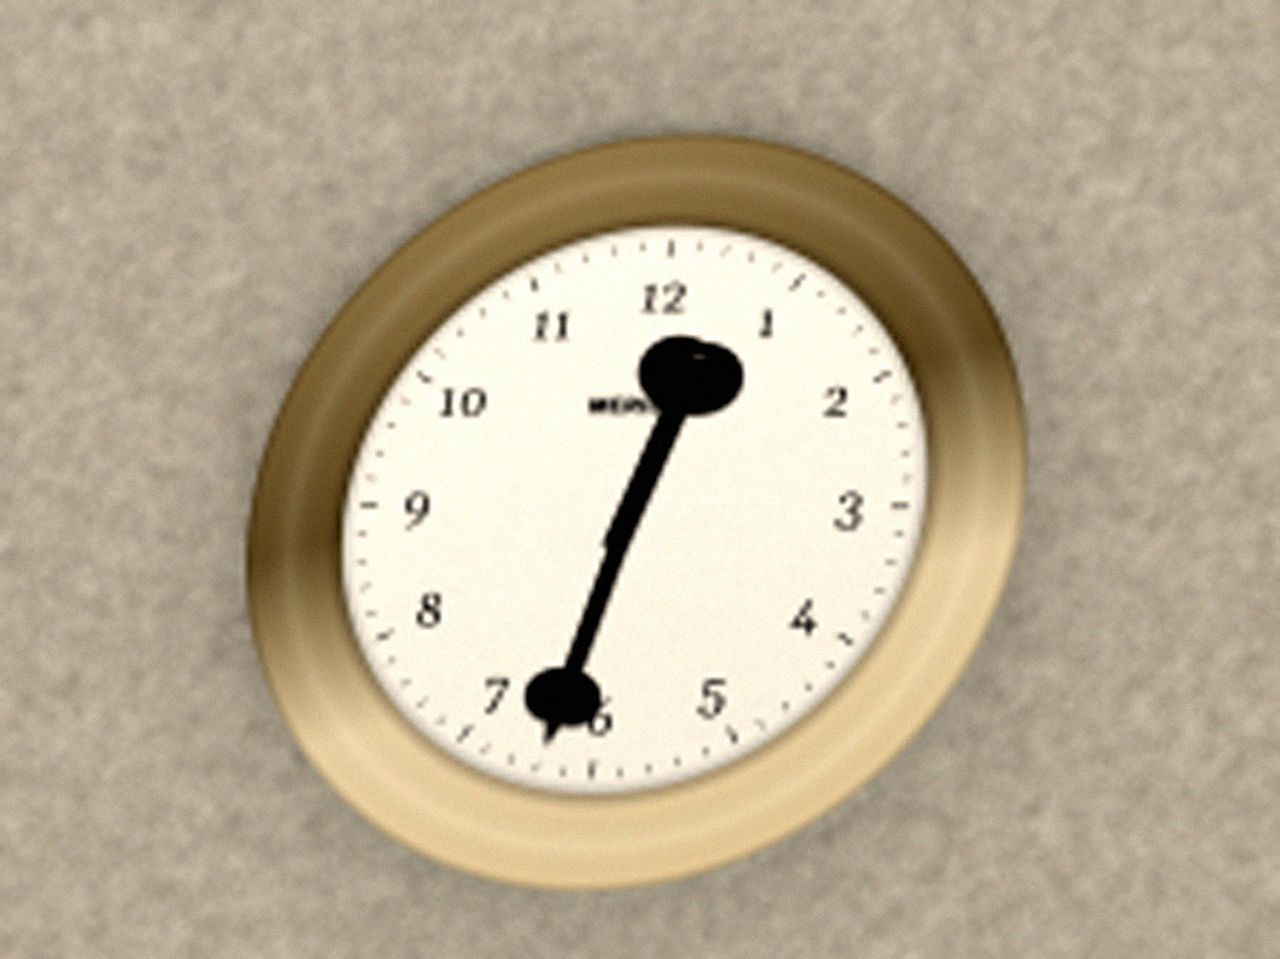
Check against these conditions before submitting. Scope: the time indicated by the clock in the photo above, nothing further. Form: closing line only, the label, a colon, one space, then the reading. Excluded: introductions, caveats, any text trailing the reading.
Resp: 12:32
